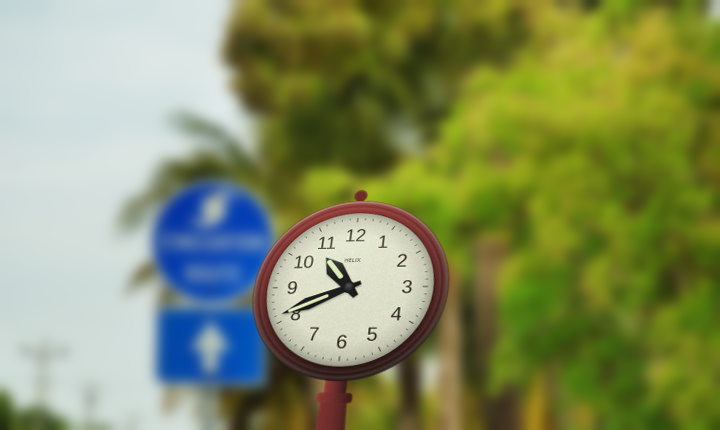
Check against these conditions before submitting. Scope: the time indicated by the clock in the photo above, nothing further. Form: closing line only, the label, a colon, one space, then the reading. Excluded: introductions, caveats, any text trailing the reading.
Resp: 10:41
